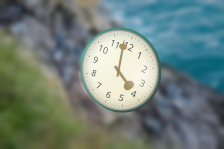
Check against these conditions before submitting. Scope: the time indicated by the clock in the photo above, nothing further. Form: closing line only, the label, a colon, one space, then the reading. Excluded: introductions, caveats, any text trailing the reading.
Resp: 3:58
